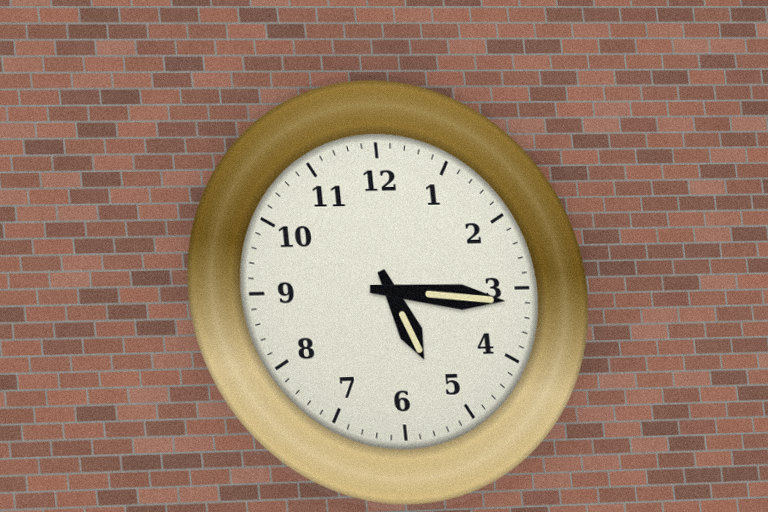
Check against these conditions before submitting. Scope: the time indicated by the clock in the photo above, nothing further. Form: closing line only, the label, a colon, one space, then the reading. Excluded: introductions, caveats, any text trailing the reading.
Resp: 5:16
